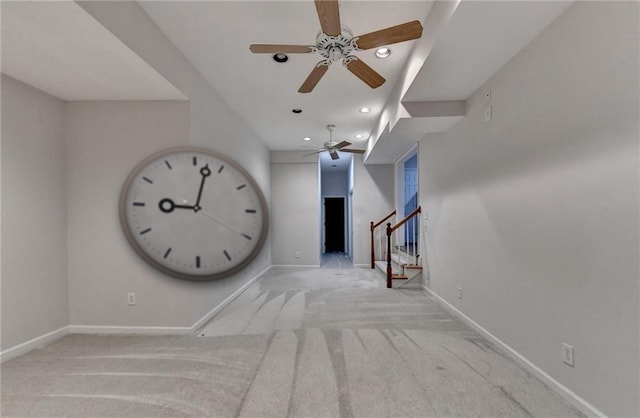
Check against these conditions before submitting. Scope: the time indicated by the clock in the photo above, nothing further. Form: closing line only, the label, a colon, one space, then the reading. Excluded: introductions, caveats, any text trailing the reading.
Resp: 9:02:20
